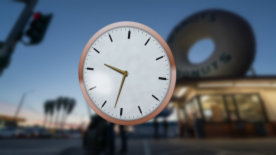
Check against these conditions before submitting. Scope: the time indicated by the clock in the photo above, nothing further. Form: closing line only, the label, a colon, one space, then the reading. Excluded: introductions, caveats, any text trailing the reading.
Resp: 9:32
